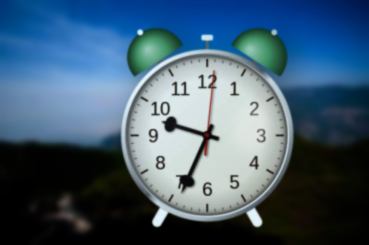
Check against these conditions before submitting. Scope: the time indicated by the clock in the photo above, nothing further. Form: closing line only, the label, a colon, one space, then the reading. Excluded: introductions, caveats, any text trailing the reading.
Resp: 9:34:01
